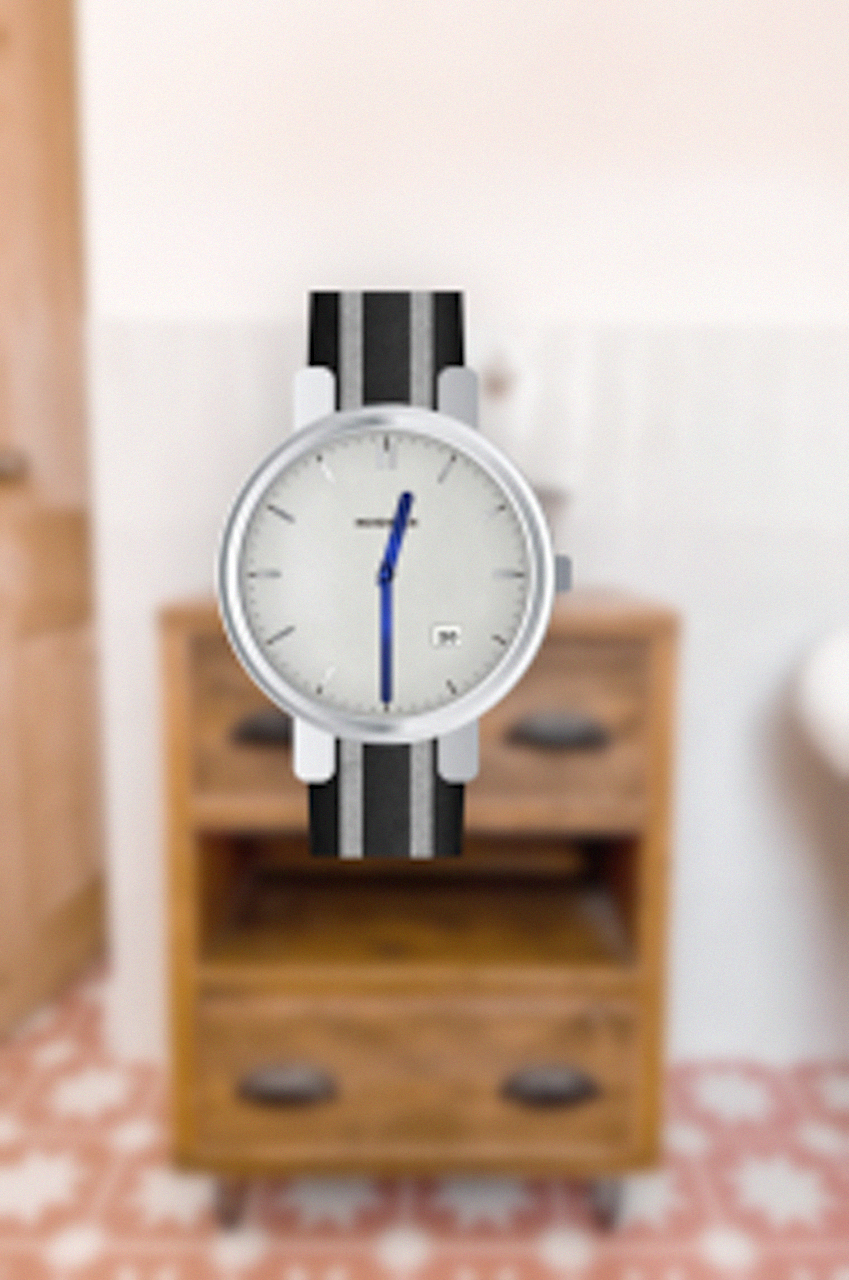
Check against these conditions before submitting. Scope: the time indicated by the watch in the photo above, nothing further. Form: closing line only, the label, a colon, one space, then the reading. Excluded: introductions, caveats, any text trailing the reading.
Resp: 12:30
